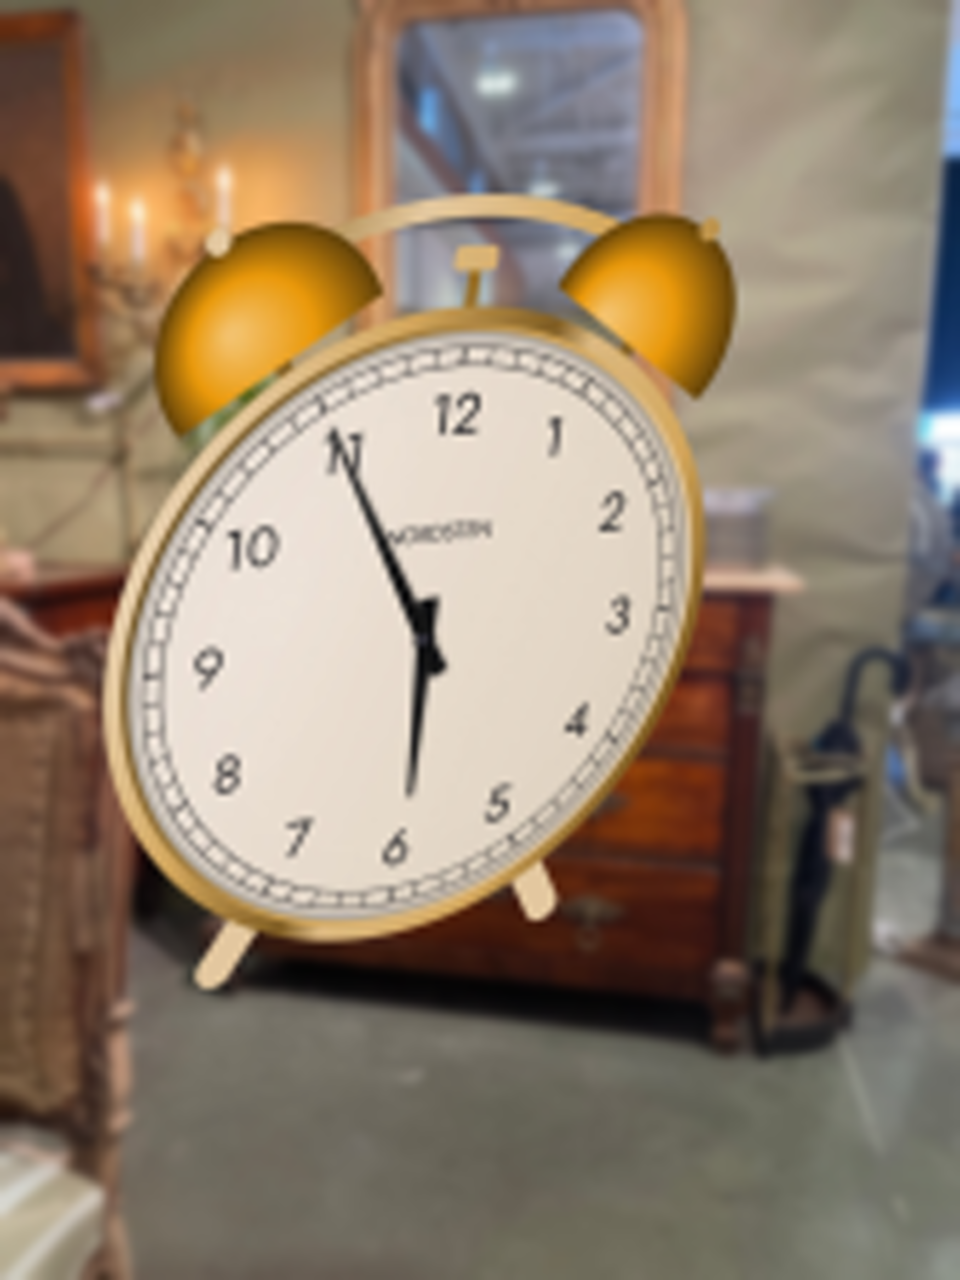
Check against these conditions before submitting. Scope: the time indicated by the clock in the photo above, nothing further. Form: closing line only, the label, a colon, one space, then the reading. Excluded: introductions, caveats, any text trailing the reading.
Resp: 5:55
